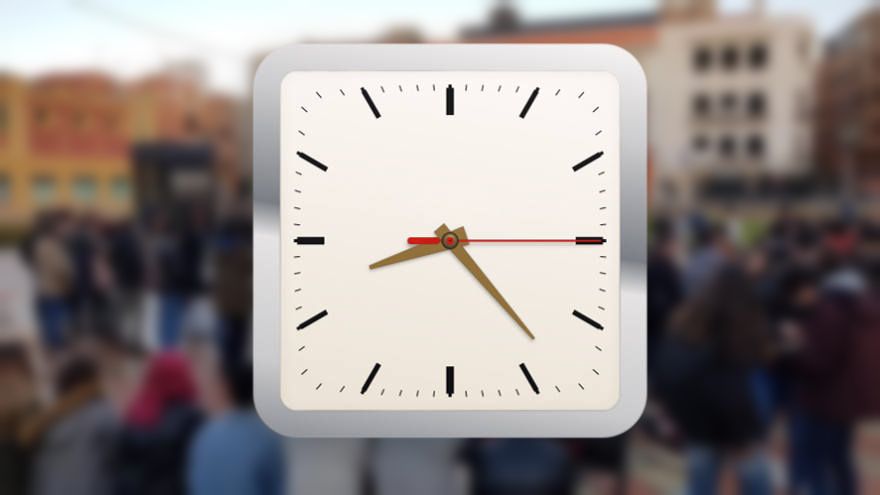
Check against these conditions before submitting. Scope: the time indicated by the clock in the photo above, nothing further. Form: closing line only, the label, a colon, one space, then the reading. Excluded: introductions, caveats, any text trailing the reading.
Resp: 8:23:15
